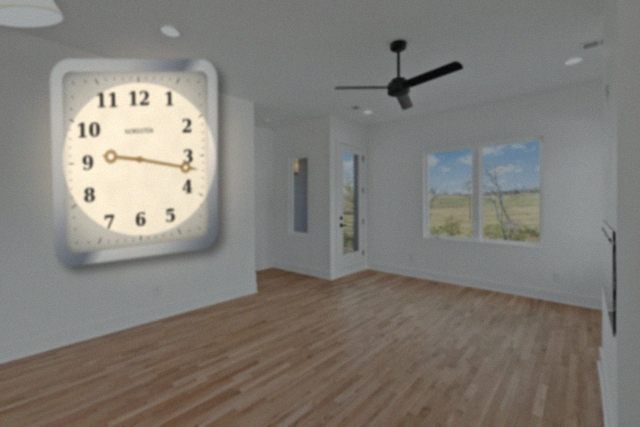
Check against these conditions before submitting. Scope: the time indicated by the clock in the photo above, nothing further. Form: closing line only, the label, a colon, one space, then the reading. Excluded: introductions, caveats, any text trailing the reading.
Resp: 9:17
